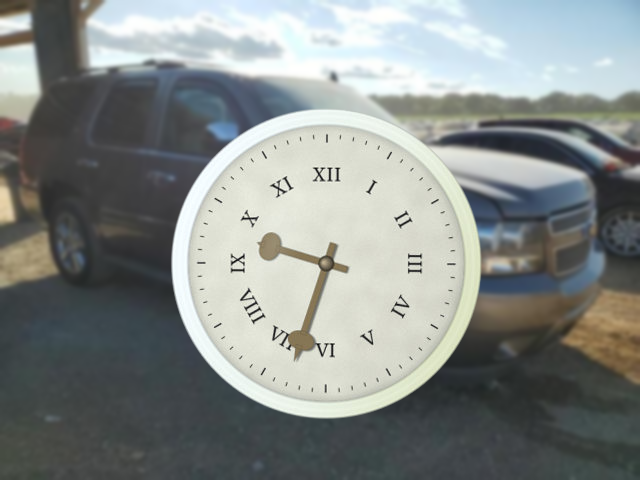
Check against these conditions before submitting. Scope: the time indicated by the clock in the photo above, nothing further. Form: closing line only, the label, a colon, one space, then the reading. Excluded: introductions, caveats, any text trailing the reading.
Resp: 9:33
